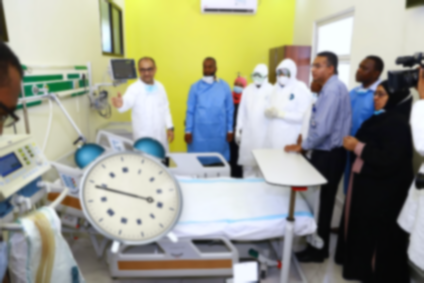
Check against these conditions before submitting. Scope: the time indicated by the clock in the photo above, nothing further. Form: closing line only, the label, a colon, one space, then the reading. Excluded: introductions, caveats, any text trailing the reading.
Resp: 3:49
